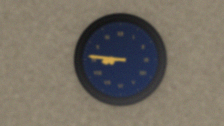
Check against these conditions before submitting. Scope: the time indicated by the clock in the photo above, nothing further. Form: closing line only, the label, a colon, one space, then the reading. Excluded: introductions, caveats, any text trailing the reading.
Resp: 8:46
